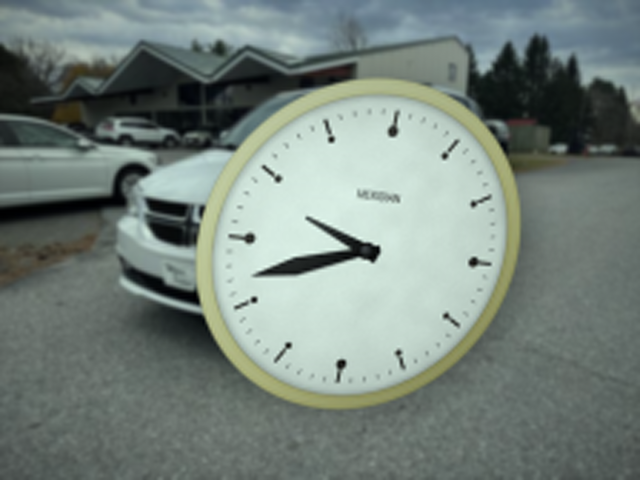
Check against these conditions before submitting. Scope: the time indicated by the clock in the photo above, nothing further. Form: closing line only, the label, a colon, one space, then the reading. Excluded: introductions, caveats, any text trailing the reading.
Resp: 9:42
